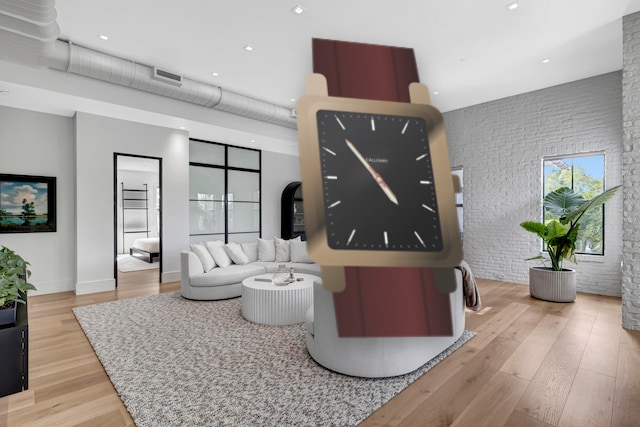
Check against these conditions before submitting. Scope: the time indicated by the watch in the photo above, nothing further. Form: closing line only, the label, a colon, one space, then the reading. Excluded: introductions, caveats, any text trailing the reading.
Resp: 4:54
